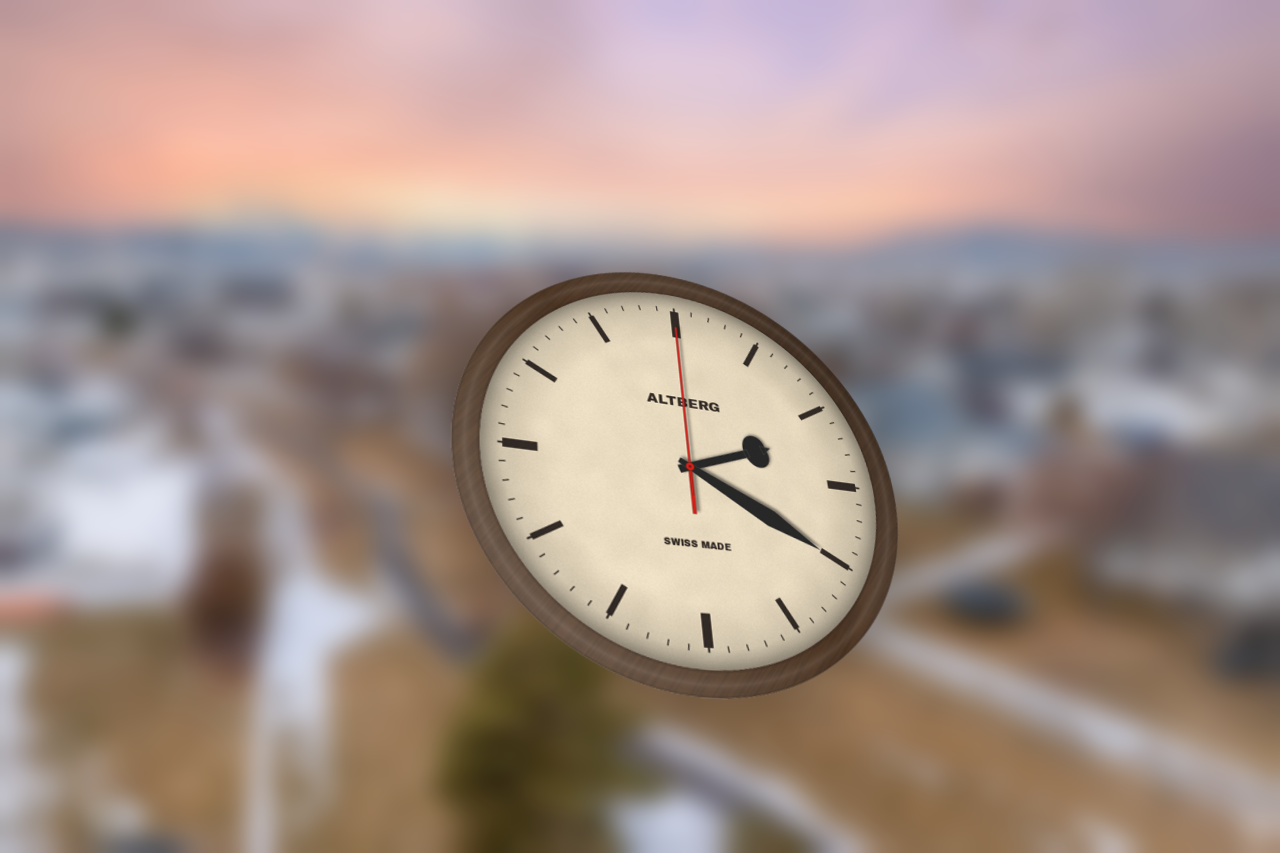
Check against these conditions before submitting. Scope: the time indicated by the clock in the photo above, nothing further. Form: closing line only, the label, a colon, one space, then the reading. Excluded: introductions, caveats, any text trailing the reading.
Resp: 2:20:00
